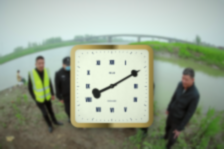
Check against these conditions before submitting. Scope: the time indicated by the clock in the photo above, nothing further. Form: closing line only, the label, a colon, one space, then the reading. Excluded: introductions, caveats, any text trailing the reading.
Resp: 8:10
